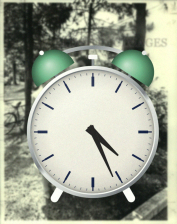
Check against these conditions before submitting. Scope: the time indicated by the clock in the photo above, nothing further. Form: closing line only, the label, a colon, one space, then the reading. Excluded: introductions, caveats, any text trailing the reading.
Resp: 4:26
